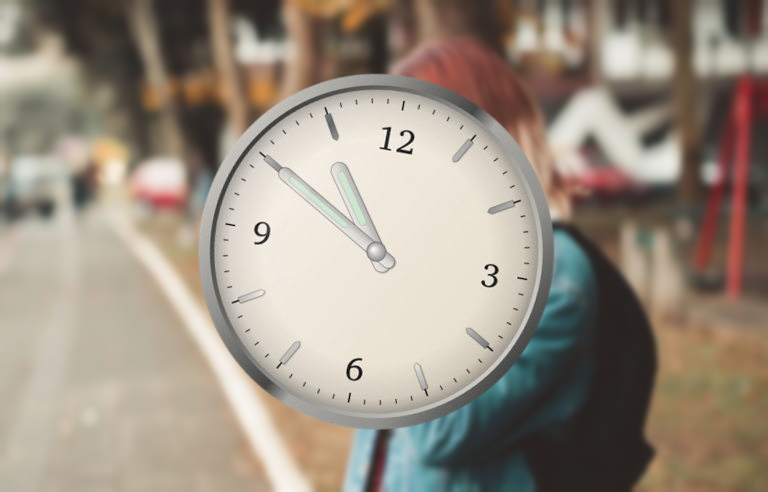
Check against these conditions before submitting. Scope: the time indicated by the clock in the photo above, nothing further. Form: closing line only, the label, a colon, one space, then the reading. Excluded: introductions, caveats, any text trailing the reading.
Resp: 10:50
